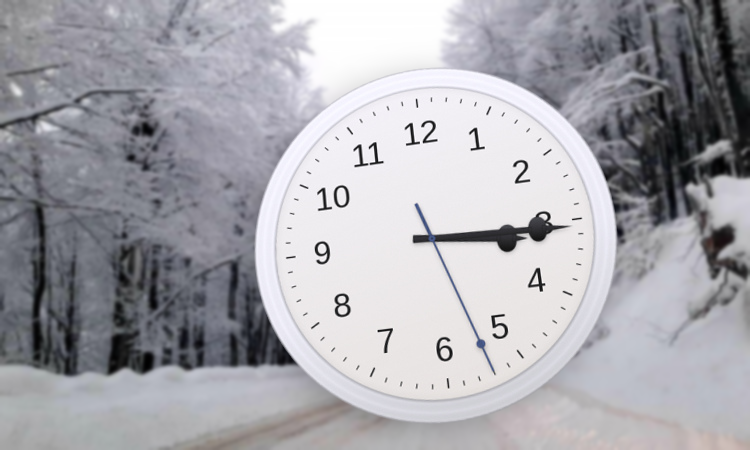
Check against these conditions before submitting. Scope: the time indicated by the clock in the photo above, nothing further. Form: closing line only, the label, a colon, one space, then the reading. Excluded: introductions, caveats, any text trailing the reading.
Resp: 3:15:27
